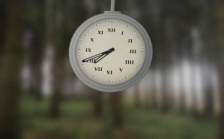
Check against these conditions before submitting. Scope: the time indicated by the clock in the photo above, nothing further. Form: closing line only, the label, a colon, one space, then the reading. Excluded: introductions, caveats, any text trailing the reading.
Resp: 7:41
